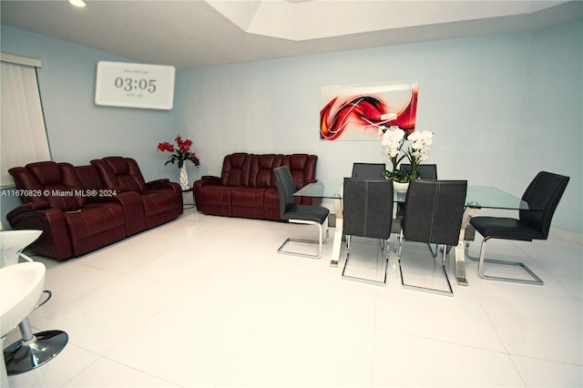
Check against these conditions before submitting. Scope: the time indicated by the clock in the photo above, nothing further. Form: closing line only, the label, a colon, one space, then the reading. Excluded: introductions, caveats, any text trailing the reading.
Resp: 3:05
